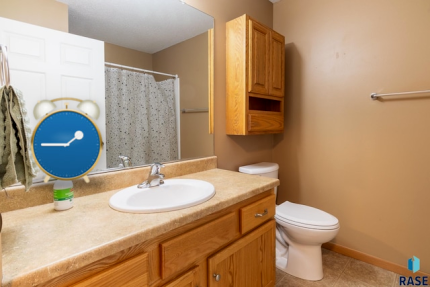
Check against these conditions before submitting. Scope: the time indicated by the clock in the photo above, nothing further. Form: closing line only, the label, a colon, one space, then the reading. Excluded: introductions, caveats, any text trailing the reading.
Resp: 1:45
